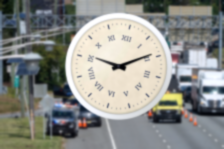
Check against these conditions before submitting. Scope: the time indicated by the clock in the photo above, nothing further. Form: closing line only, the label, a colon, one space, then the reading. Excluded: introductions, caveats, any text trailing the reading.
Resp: 9:09
